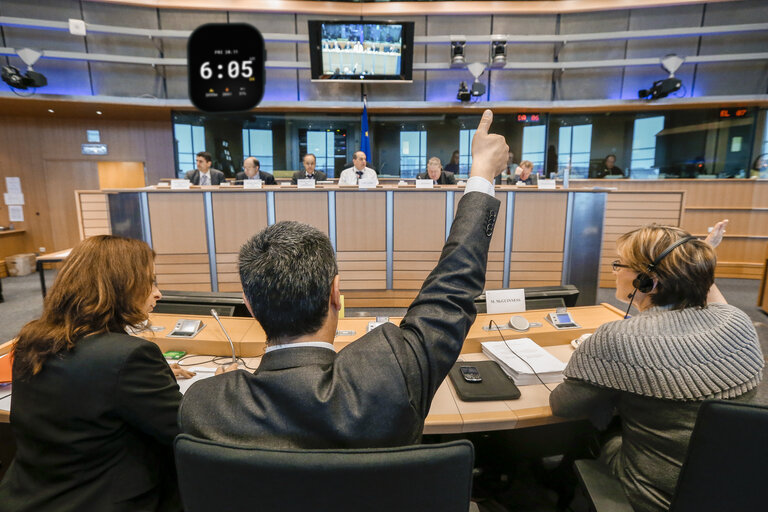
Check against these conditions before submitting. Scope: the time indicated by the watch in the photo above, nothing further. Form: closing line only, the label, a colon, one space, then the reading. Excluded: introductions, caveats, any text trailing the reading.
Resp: 6:05
